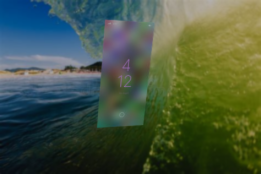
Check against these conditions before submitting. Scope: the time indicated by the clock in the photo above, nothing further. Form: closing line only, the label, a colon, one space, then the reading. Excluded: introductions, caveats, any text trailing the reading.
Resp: 4:12
